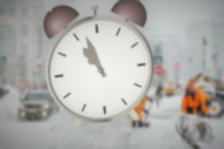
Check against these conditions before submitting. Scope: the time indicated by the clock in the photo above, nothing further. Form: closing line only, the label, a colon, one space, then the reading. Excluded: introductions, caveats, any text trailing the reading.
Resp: 10:57
